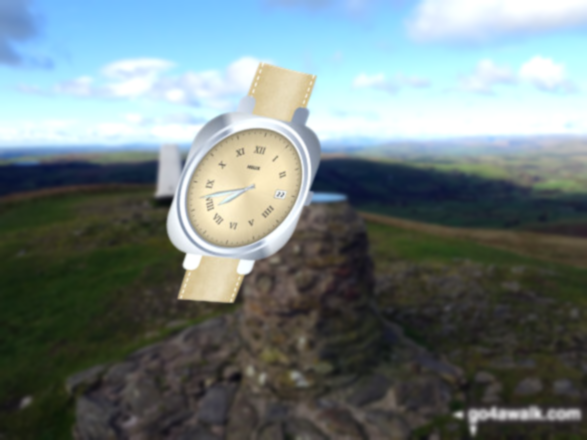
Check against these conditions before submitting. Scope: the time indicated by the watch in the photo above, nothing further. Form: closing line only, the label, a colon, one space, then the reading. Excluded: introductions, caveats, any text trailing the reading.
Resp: 7:42
